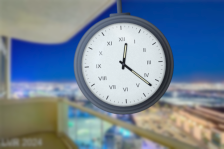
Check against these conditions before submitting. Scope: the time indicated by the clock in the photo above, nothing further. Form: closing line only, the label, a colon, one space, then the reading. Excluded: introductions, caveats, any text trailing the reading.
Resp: 12:22
